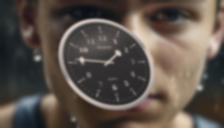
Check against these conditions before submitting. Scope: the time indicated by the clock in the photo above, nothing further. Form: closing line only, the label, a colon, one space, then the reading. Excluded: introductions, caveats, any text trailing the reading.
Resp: 1:46
